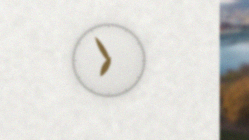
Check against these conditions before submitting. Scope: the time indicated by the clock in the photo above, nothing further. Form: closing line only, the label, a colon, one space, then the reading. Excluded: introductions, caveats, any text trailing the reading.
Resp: 6:55
